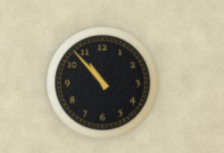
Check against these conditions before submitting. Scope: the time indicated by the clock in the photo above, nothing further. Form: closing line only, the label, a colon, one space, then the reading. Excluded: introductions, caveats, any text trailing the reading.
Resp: 10:53
